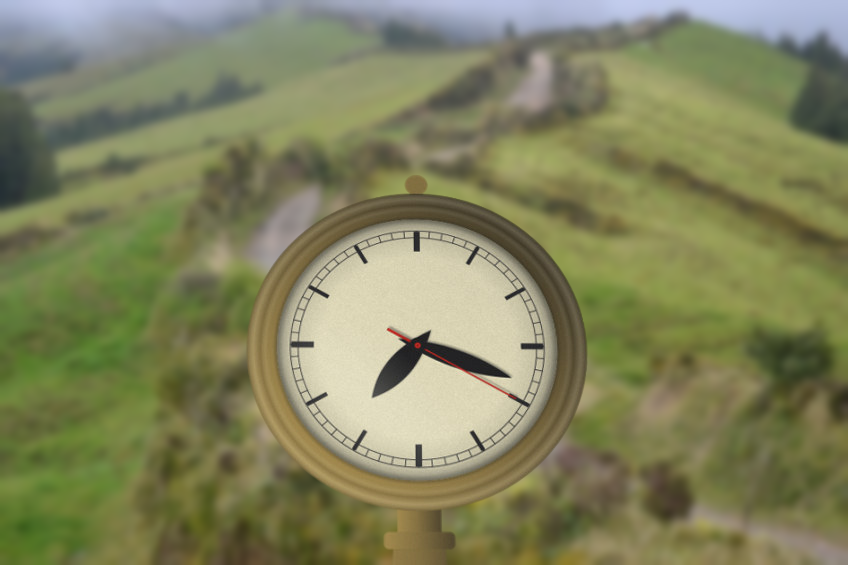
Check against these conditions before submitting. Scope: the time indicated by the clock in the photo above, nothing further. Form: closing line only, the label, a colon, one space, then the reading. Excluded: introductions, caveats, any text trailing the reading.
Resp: 7:18:20
